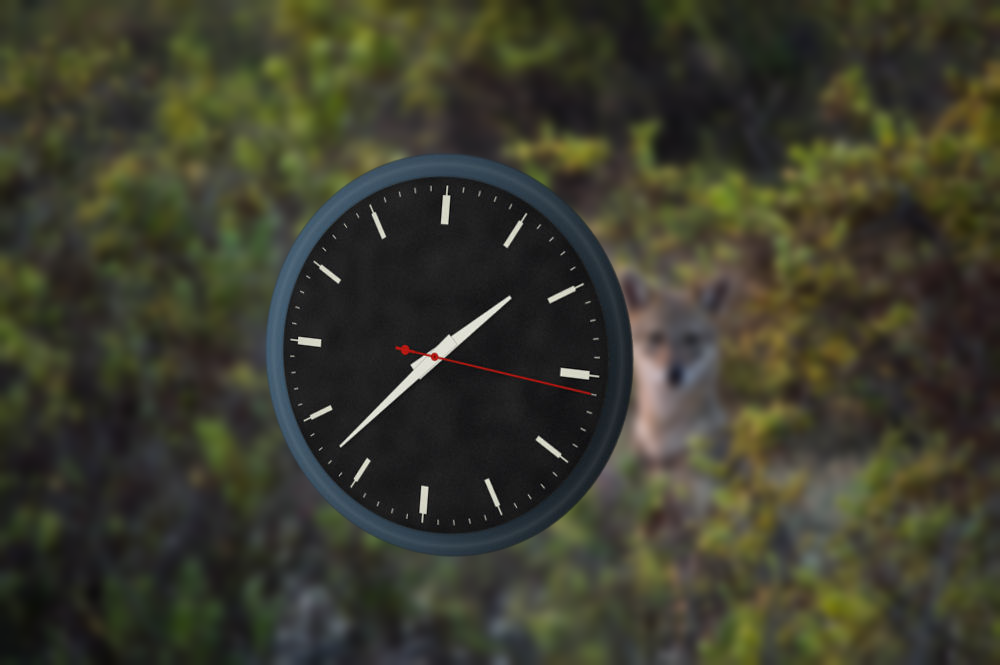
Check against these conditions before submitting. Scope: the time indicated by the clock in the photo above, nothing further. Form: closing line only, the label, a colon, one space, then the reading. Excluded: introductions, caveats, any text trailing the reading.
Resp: 1:37:16
